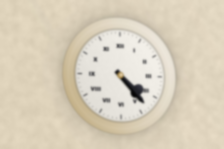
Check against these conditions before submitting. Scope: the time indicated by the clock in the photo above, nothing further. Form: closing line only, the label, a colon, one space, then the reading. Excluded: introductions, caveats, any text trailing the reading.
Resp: 4:23
